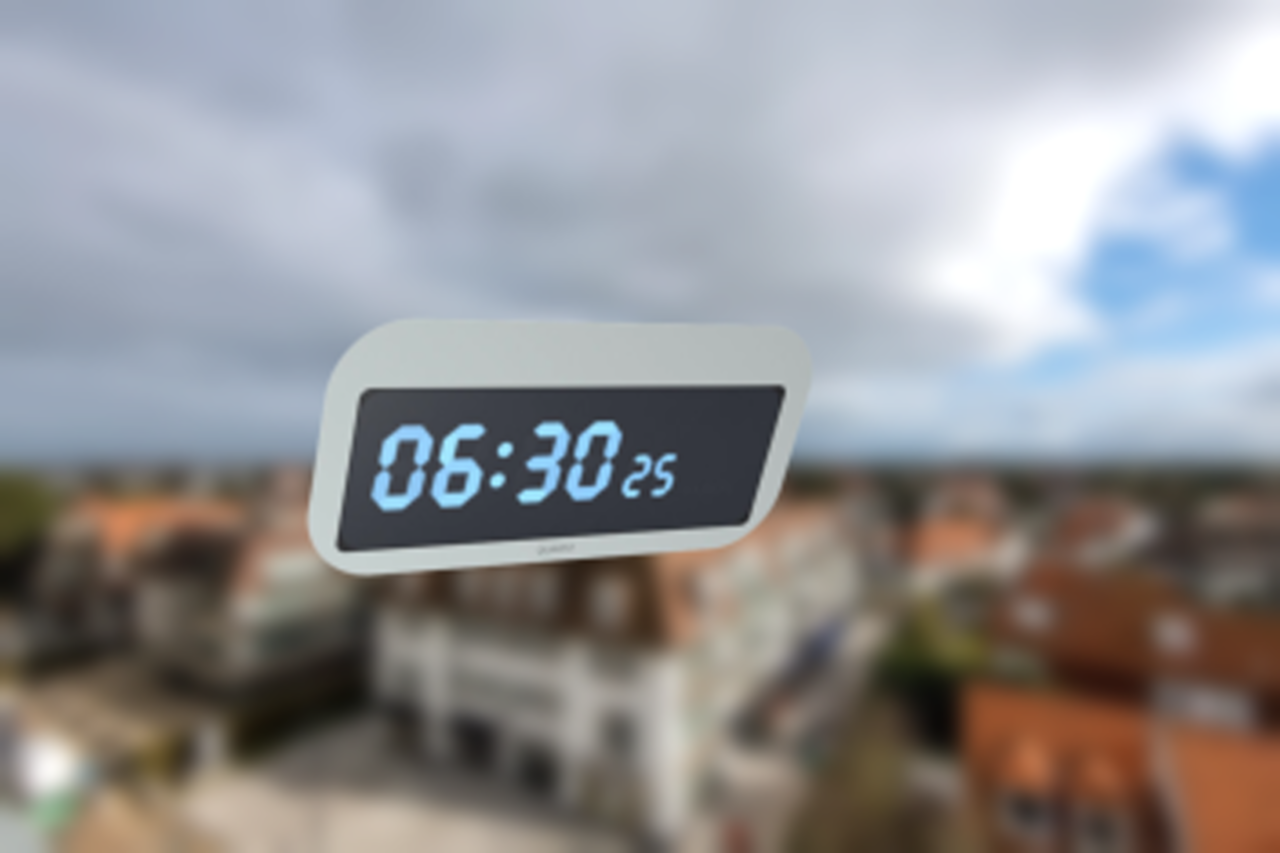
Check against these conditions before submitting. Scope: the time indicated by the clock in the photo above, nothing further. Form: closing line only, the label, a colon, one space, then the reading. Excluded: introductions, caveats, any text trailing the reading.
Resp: 6:30:25
